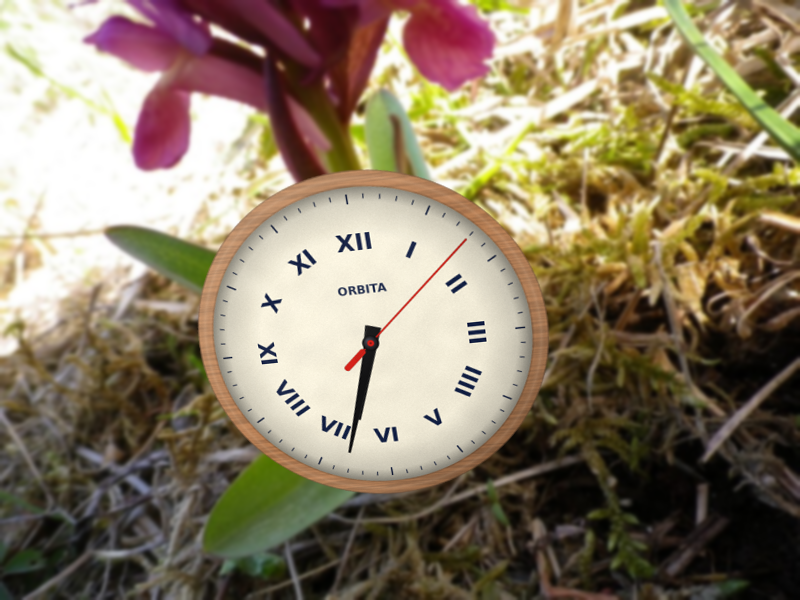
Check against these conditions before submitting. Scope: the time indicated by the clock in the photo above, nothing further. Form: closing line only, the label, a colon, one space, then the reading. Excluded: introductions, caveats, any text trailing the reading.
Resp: 6:33:08
